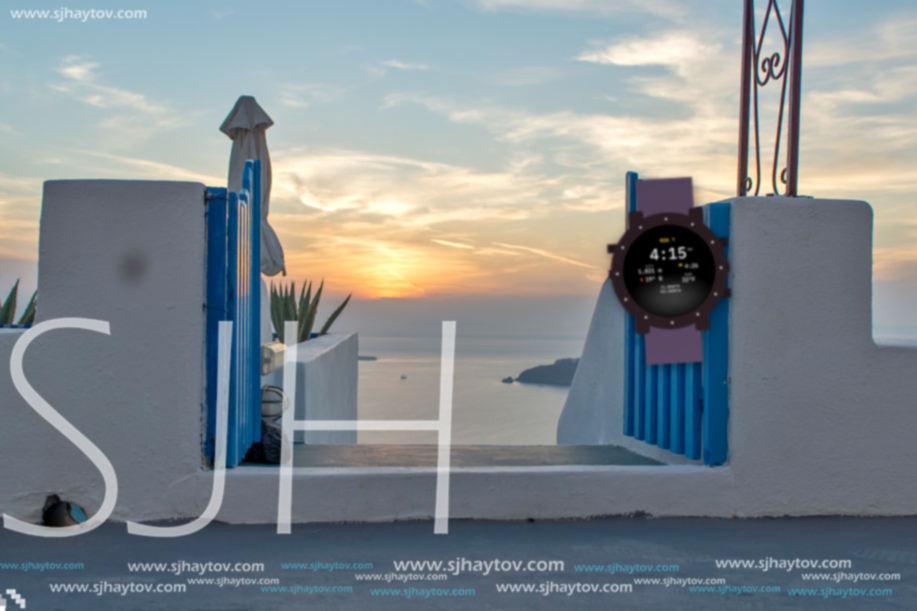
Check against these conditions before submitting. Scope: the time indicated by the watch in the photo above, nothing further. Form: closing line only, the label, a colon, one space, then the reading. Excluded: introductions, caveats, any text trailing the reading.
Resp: 4:15
